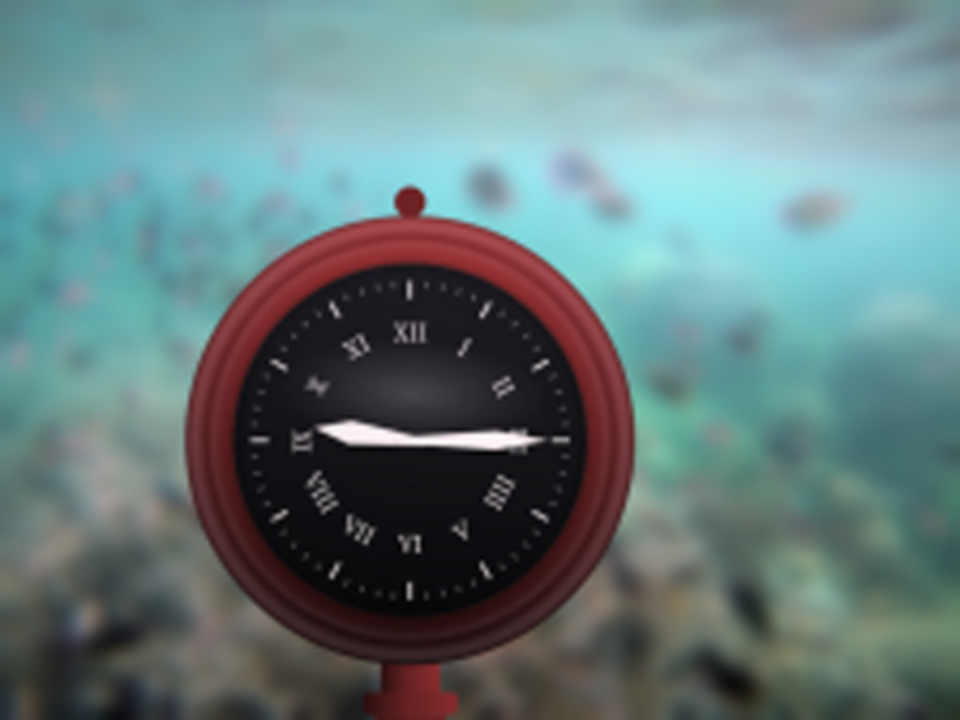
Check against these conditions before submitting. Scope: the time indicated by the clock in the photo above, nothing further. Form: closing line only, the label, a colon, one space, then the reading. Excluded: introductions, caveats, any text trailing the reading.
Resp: 9:15
